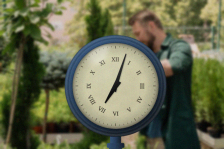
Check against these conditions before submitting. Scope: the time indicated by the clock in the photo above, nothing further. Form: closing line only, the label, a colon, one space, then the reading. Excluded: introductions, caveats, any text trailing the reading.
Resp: 7:03
